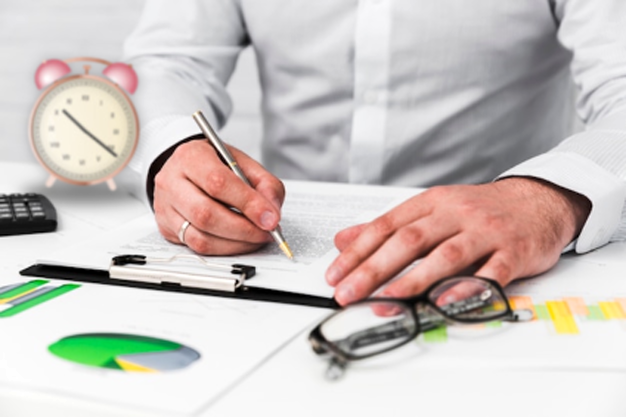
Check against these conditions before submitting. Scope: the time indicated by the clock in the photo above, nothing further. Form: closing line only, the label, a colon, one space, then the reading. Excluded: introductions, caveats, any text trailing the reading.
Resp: 10:21
